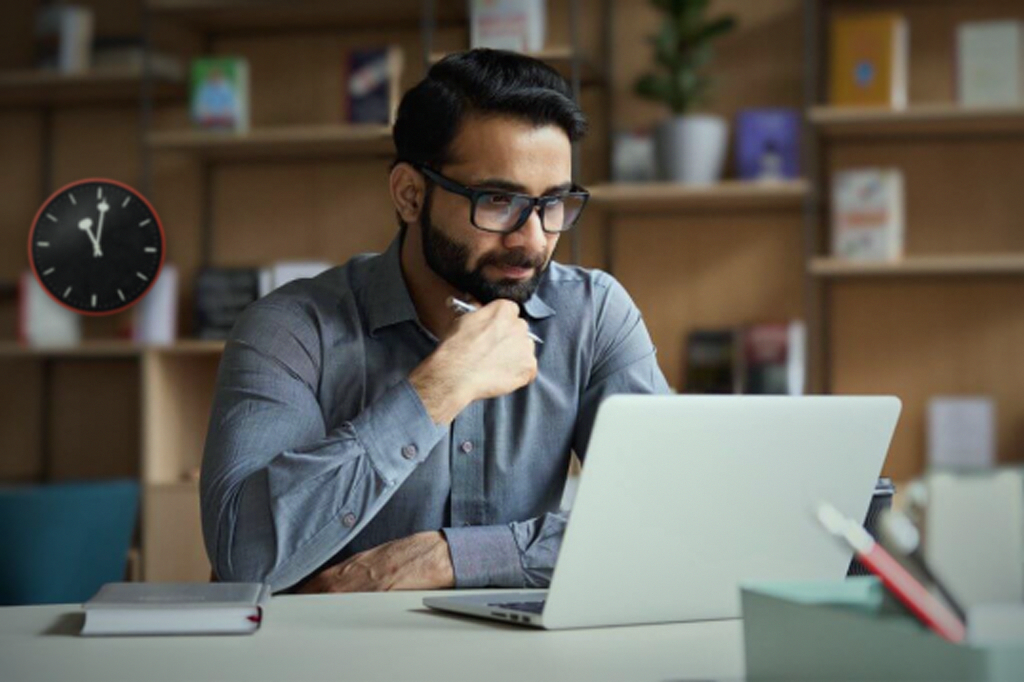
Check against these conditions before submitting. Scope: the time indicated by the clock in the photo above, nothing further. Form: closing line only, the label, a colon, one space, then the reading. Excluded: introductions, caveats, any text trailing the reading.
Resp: 11:01
